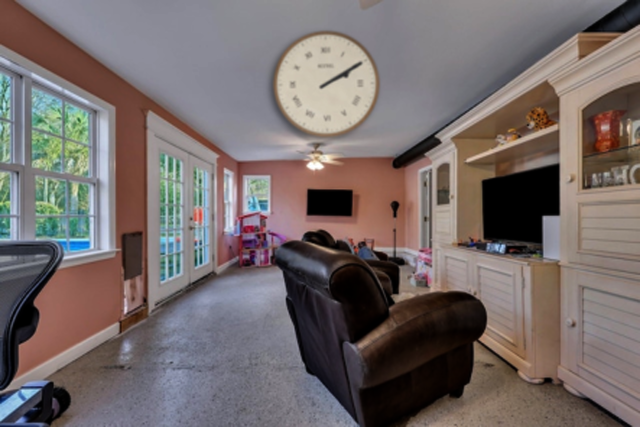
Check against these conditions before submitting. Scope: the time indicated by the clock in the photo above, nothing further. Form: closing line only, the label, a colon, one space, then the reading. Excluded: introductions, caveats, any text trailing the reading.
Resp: 2:10
